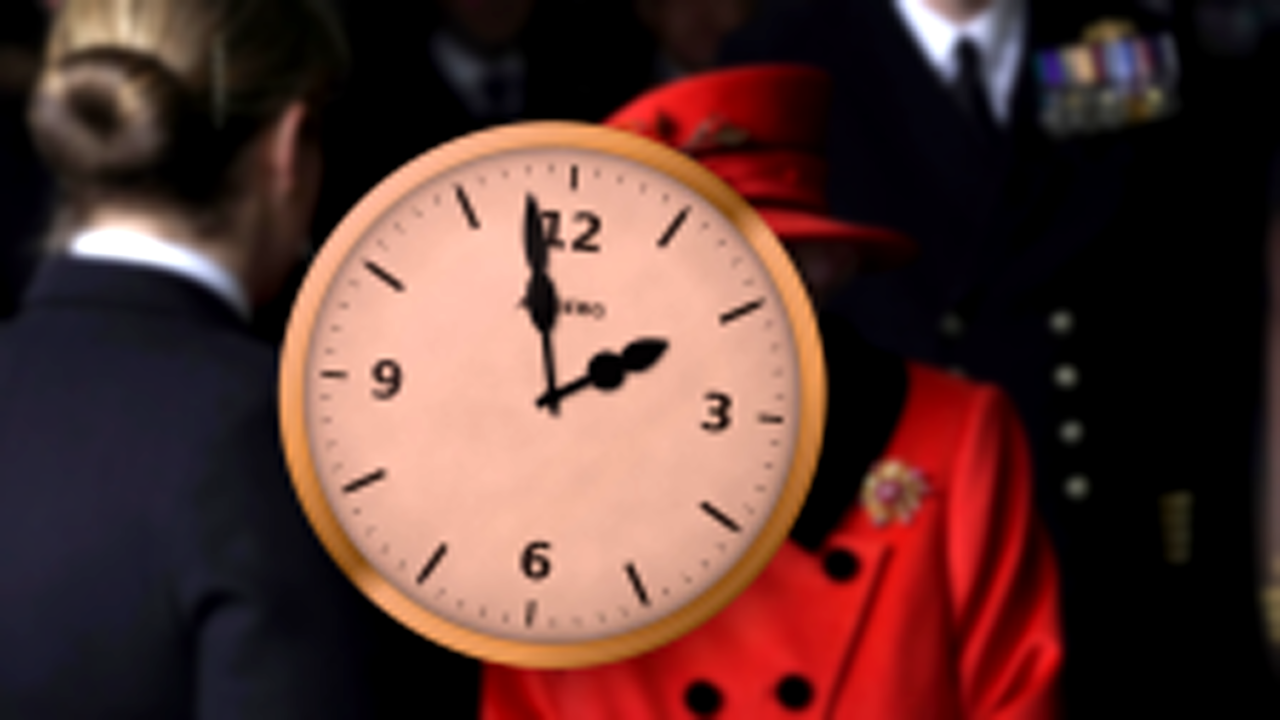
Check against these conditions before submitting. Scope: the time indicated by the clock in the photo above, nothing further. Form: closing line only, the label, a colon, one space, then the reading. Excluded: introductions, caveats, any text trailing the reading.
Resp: 1:58
